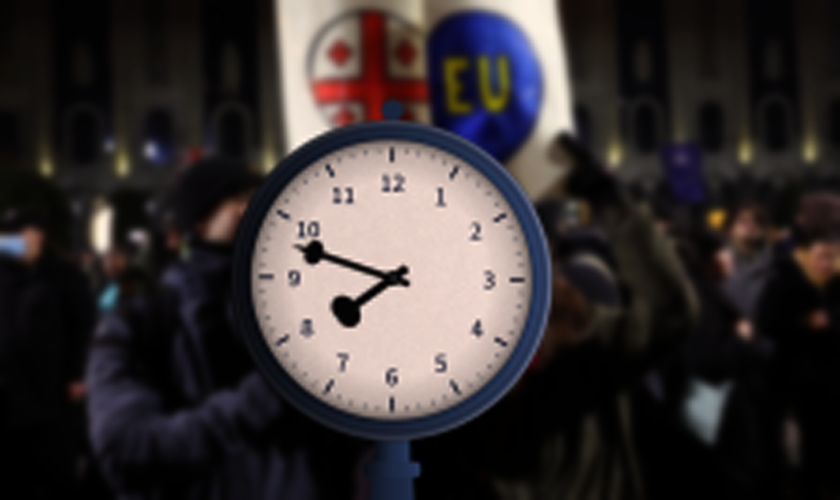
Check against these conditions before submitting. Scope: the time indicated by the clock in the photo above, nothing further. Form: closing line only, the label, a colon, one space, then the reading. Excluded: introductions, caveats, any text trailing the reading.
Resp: 7:48
